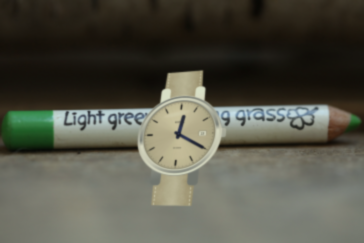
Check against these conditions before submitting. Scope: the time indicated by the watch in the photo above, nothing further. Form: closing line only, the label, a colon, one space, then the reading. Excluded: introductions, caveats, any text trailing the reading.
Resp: 12:20
